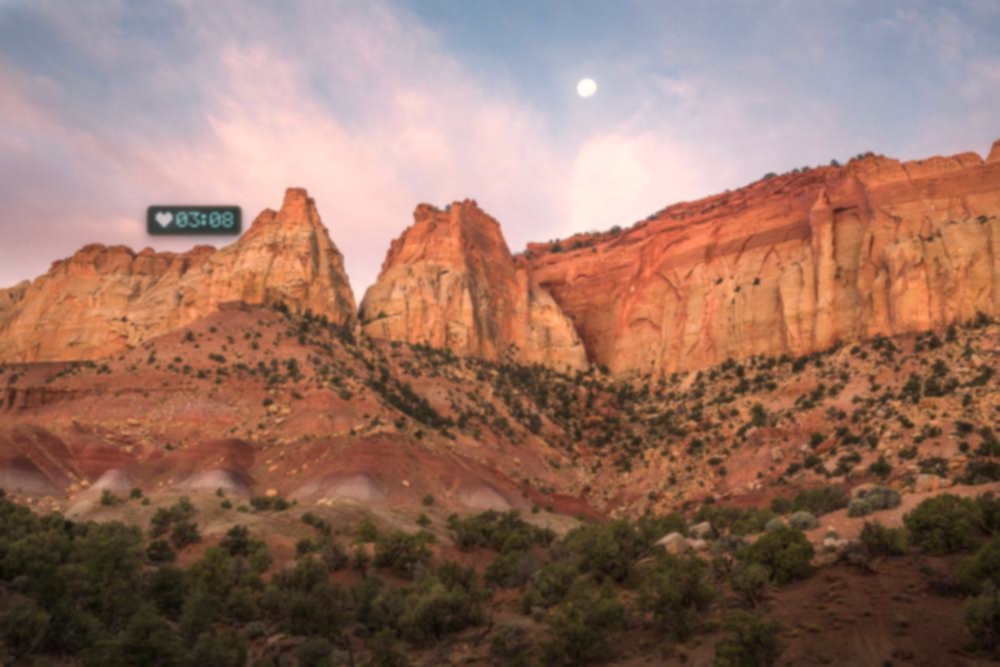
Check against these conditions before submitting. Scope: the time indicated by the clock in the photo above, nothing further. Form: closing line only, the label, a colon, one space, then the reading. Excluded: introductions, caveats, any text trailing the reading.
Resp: 3:08
